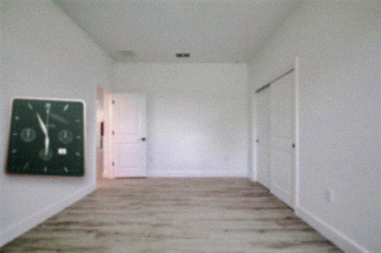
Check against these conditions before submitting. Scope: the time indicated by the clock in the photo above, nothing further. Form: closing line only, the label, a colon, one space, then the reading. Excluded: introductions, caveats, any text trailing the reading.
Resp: 5:56
